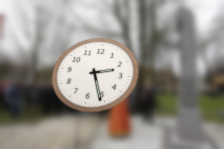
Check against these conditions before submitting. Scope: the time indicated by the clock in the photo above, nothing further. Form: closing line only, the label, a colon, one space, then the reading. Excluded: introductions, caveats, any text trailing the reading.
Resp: 2:26
